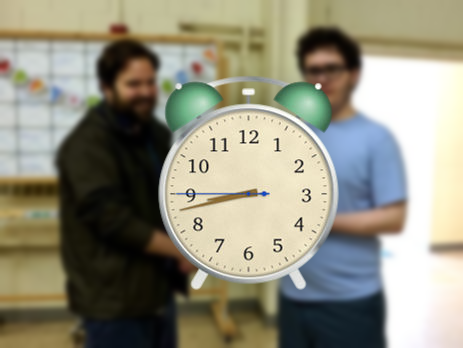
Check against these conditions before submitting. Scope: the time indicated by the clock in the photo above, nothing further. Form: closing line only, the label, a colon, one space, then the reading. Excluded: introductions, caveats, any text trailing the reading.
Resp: 8:42:45
